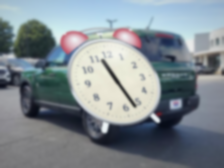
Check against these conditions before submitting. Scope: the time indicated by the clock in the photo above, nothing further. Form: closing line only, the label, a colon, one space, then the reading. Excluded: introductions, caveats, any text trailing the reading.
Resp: 11:27
